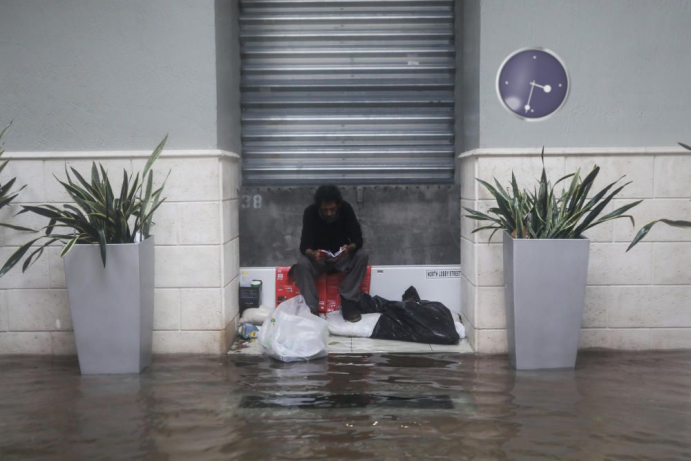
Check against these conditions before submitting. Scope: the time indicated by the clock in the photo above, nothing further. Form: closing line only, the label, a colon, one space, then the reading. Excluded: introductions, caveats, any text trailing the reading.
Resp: 3:32
